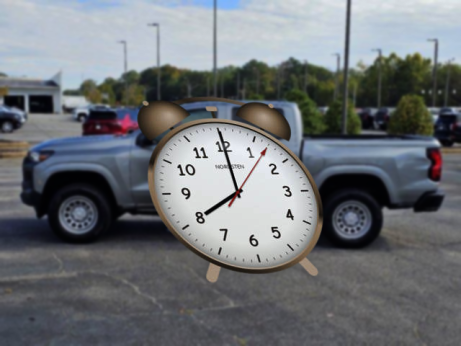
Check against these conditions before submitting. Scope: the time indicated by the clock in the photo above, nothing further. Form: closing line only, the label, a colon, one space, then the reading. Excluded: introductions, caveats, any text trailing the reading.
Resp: 8:00:07
